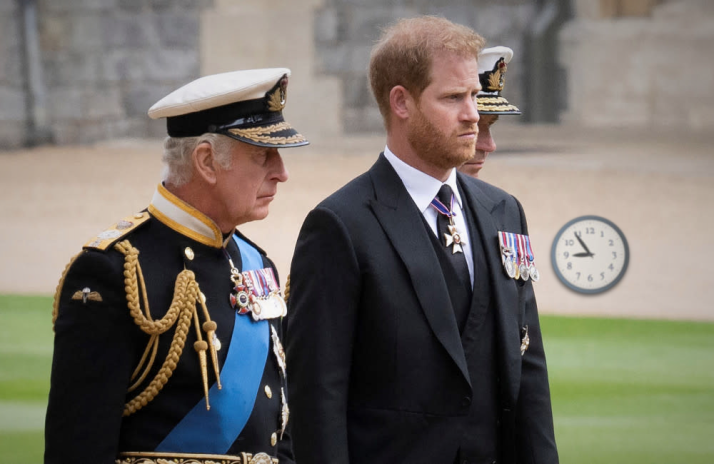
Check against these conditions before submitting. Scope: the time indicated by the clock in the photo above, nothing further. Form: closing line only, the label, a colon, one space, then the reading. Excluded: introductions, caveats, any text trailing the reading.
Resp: 8:54
